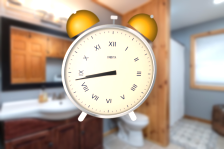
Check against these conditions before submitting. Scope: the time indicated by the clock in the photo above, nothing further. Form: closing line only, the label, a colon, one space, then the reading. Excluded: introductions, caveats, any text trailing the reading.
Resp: 8:43
